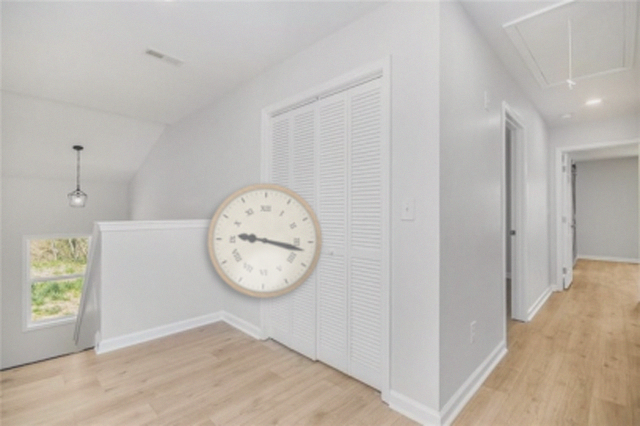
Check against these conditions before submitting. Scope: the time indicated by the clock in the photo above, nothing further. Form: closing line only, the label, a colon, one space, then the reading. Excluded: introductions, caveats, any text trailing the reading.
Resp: 9:17
